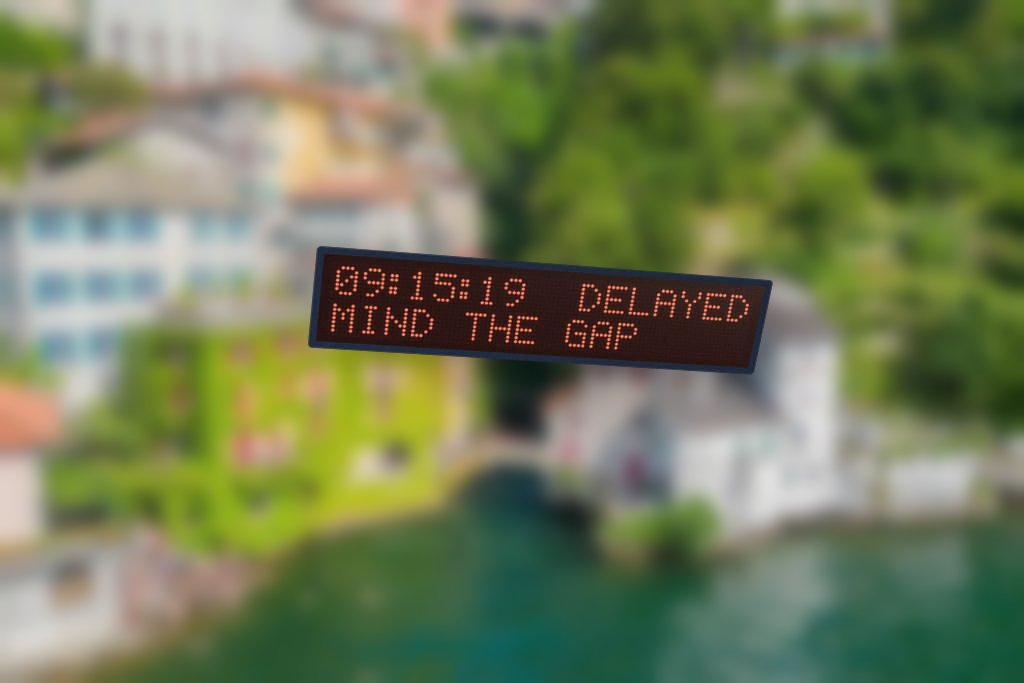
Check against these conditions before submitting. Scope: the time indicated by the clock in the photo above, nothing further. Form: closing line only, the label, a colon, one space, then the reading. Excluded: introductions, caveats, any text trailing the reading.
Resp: 9:15:19
